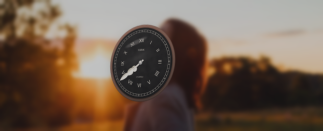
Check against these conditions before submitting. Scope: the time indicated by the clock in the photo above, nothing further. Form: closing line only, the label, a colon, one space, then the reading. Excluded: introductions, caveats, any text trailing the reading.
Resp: 7:39
